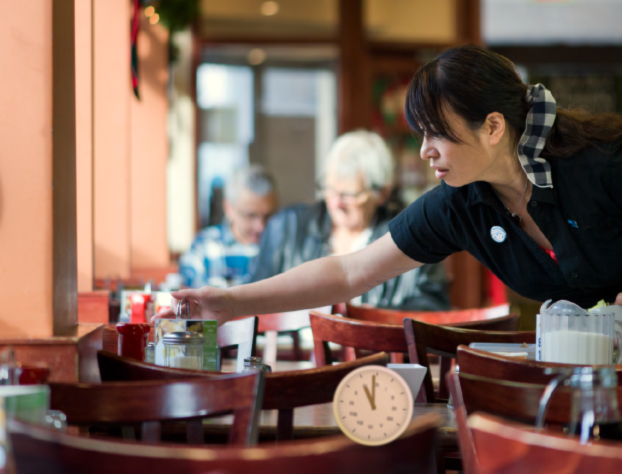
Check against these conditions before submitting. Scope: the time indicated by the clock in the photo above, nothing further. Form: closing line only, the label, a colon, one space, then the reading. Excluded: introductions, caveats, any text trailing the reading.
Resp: 10:59
